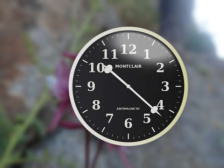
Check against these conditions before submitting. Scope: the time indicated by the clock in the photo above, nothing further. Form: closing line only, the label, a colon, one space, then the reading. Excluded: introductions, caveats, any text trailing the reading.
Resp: 10:22
